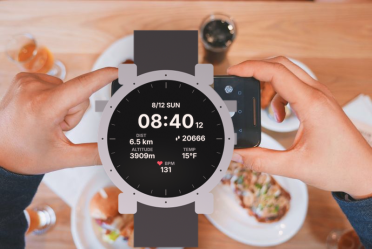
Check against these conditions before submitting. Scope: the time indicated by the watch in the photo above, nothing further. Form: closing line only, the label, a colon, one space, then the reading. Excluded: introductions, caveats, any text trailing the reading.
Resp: 8:40:12
